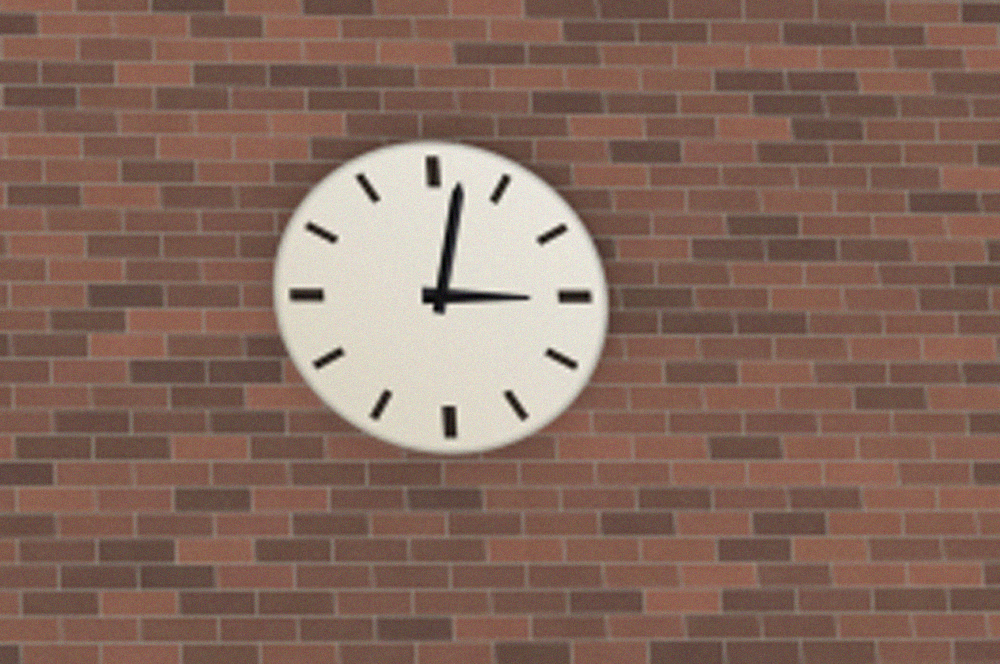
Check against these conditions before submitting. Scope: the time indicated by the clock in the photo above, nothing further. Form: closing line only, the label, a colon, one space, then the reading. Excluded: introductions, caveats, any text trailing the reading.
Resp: 3:02
